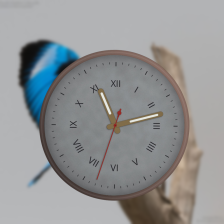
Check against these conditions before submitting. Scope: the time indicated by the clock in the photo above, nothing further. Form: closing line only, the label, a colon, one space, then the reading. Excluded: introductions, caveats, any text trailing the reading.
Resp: 11:12:33
